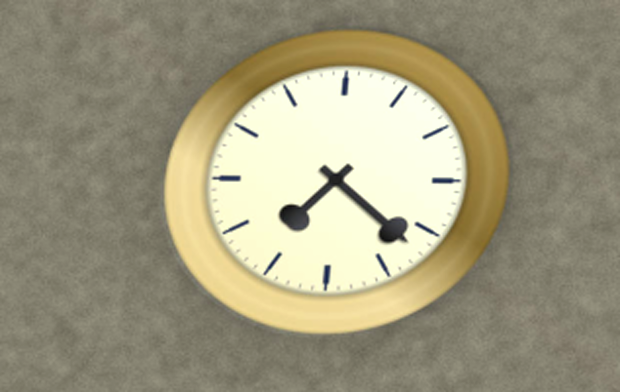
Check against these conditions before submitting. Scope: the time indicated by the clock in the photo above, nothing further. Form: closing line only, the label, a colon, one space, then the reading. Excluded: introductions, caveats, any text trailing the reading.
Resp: 7:22
